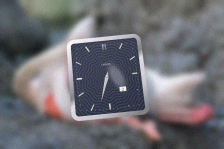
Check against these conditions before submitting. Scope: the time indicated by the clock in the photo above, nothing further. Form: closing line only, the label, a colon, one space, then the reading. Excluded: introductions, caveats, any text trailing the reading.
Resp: 6:33
